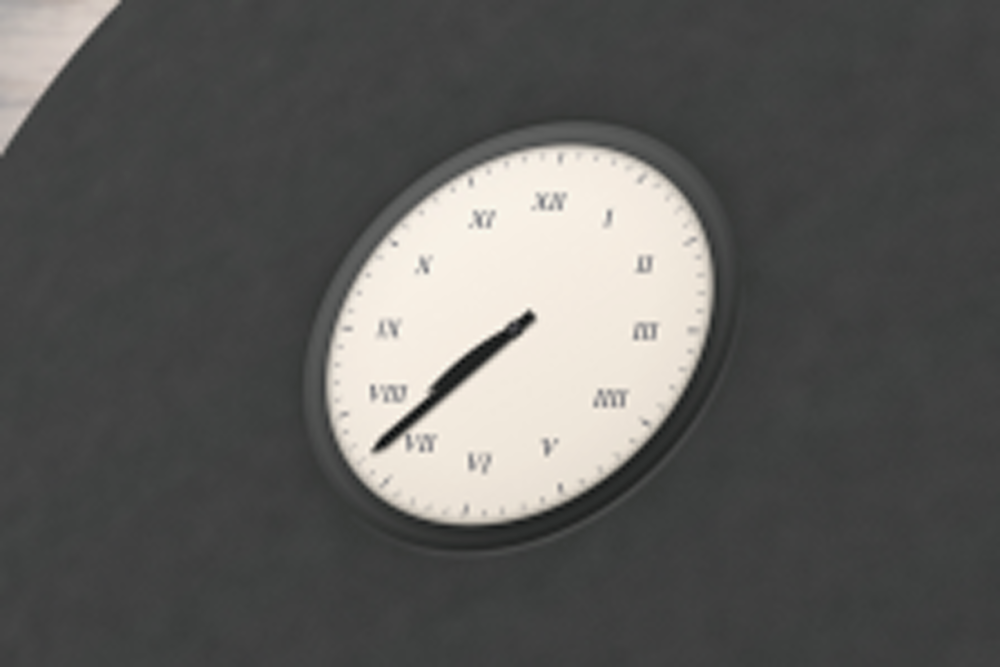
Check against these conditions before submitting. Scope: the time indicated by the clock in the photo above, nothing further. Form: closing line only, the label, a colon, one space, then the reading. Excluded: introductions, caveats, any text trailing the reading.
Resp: 7:37
